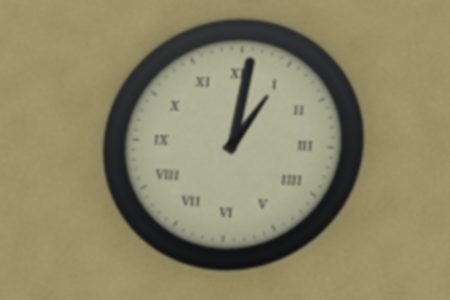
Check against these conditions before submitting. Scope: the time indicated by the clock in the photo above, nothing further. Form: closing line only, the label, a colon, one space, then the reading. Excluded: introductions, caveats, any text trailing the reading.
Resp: 1:01
